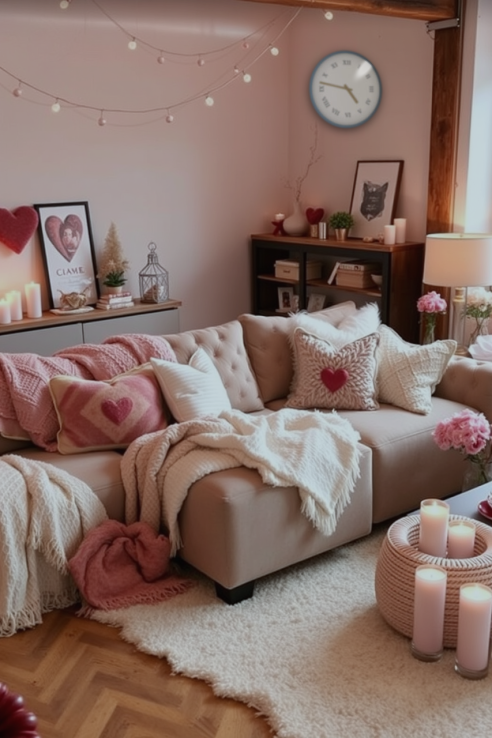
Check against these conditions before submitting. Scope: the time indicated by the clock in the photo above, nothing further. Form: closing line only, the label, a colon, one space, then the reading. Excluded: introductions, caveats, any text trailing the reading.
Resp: 4:47
